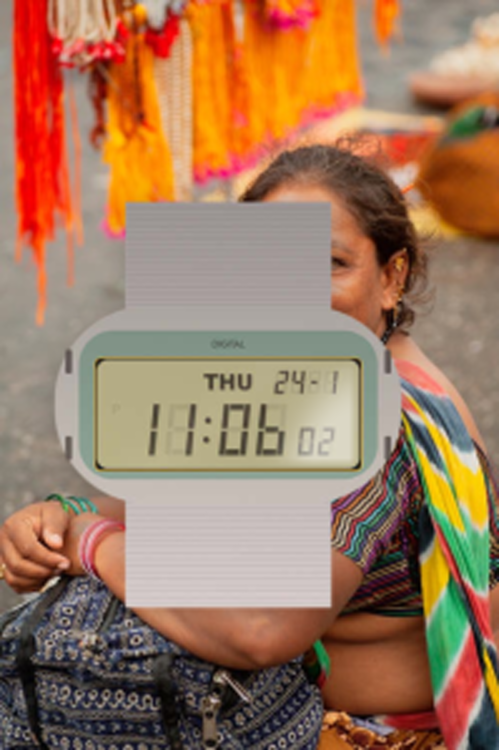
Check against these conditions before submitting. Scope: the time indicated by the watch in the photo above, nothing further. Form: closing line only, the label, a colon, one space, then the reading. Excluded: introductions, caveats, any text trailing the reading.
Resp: 11:06:02
